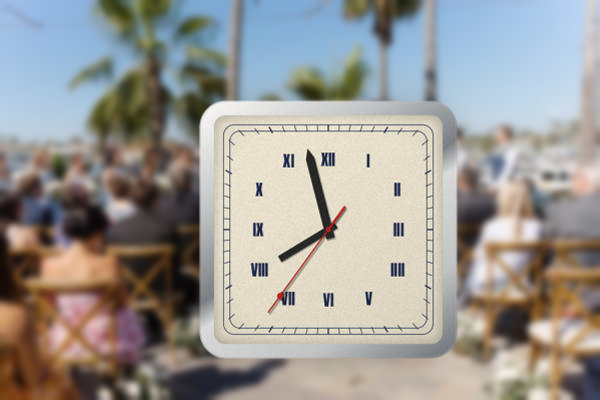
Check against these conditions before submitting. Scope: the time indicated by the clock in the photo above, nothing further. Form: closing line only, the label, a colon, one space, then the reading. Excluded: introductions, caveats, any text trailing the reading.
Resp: 7:57:36
